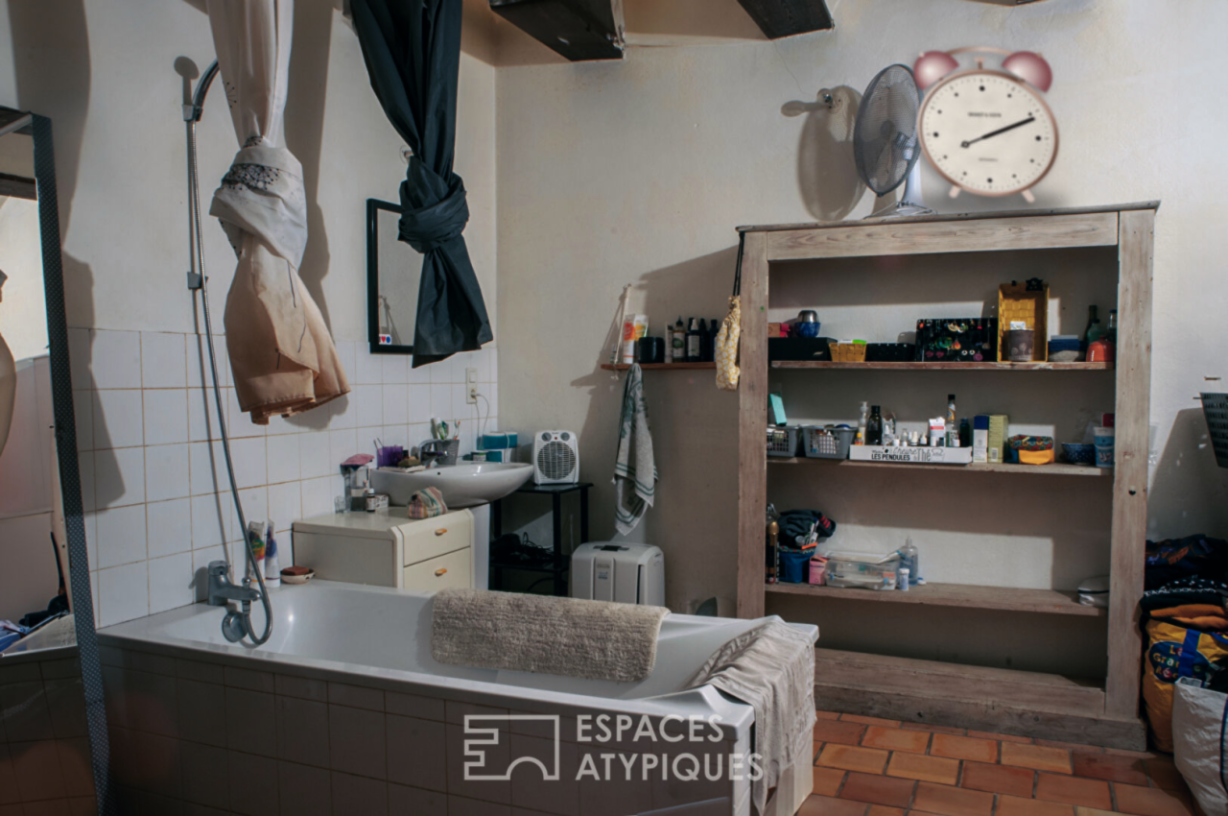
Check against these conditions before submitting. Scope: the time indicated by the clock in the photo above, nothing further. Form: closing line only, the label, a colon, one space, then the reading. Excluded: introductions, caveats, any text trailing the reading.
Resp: 8:11
